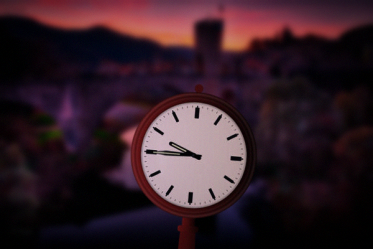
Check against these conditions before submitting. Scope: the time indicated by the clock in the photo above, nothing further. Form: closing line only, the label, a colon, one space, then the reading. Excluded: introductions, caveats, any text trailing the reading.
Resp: 9:45
